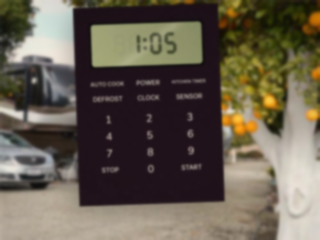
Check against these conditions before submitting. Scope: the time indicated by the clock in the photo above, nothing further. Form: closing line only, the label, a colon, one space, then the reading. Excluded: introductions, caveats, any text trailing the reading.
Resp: 1:05
